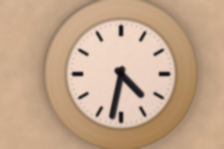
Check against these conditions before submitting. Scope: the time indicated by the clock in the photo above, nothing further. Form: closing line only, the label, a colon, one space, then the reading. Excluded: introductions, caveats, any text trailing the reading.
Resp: 4:32
